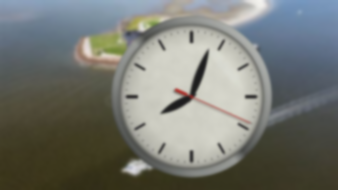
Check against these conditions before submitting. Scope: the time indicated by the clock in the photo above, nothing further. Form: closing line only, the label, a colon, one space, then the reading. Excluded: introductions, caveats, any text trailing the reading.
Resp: 8:03:19
